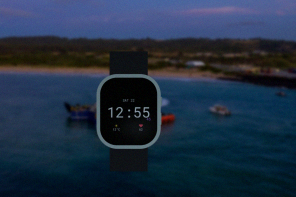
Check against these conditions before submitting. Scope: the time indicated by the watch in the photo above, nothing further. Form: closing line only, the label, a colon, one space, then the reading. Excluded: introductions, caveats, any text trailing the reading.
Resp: 12:55
